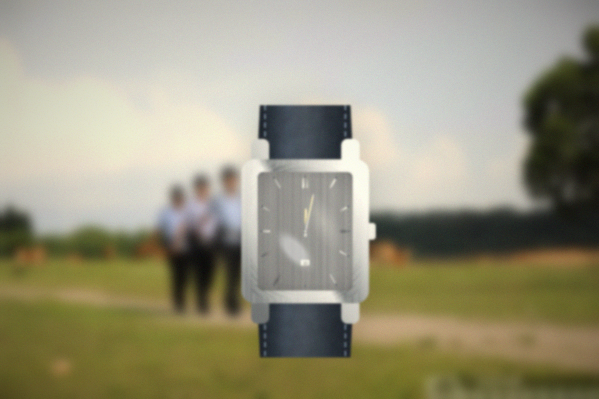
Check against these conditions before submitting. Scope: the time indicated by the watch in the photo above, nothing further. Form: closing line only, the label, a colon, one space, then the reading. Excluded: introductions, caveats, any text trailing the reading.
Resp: 12:02
